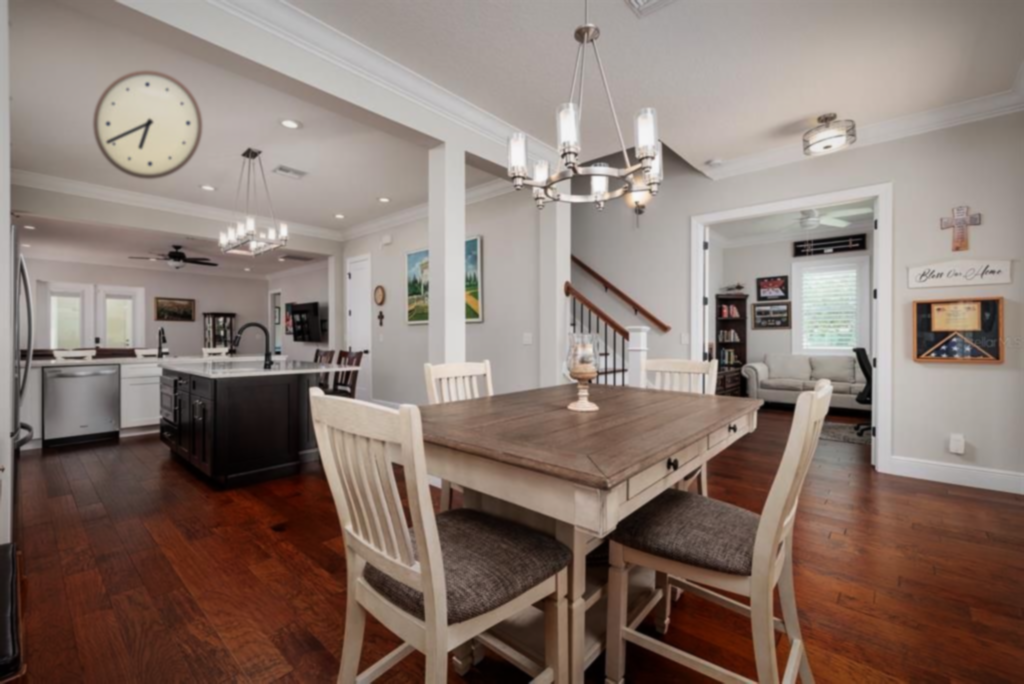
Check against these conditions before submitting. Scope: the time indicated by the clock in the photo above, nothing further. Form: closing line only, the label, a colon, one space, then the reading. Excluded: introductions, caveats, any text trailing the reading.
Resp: 6:41
